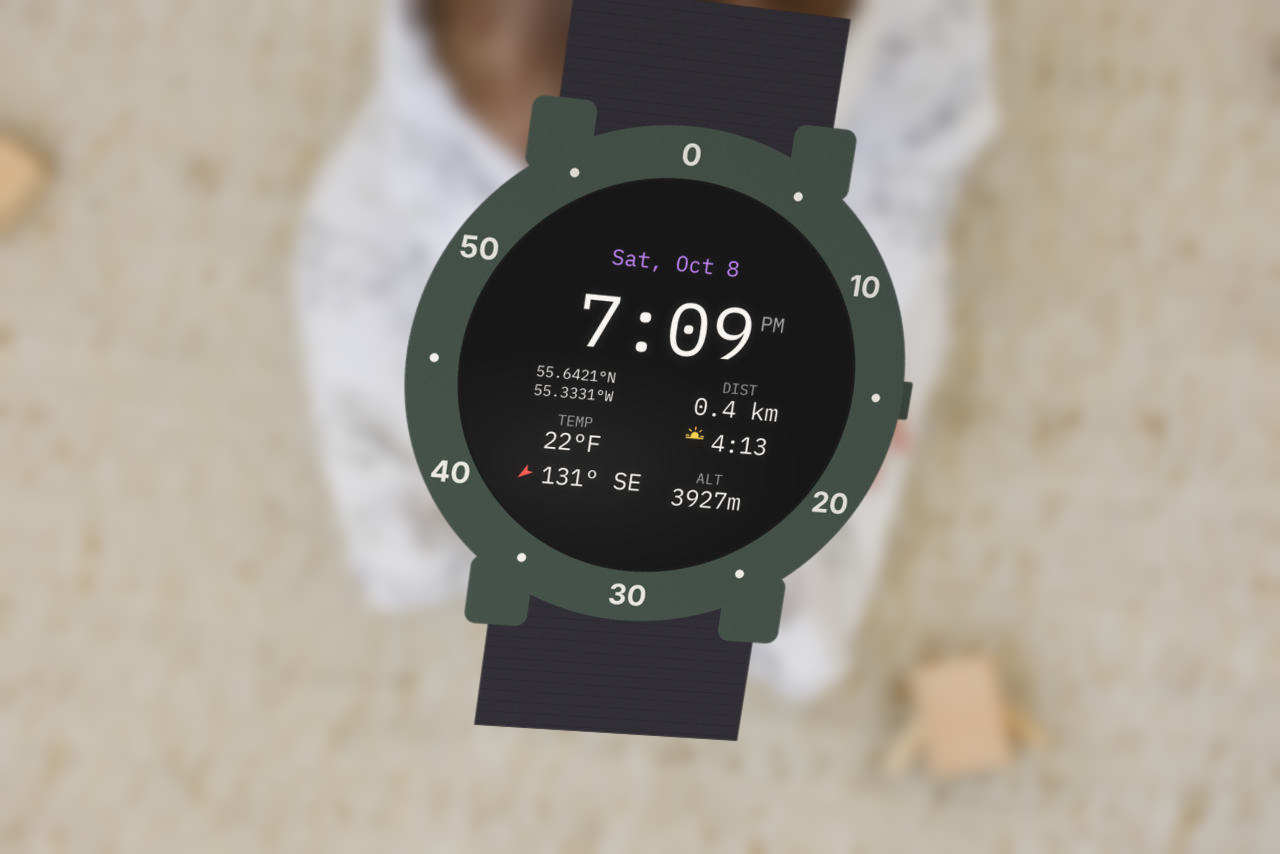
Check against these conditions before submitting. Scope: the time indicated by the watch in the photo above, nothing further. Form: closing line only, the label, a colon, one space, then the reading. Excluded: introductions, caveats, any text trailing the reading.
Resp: 7:09
